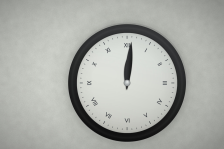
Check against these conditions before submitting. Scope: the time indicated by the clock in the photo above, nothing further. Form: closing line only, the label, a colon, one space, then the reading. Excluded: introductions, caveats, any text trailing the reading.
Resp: 12:01
